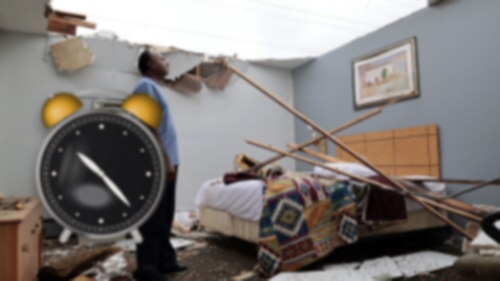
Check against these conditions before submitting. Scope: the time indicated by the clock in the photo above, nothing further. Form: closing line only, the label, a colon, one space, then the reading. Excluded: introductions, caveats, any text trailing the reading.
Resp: 10:23
